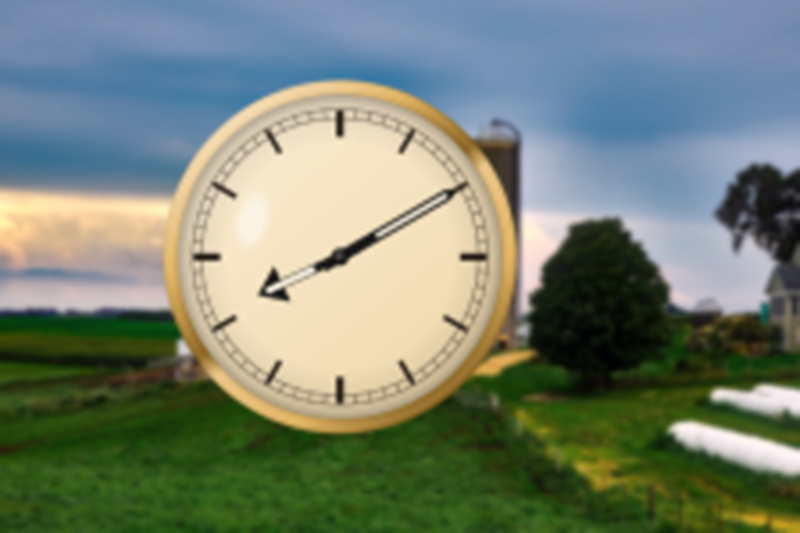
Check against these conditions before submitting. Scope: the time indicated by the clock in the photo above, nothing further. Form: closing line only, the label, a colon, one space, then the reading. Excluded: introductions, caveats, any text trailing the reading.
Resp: 8:10
